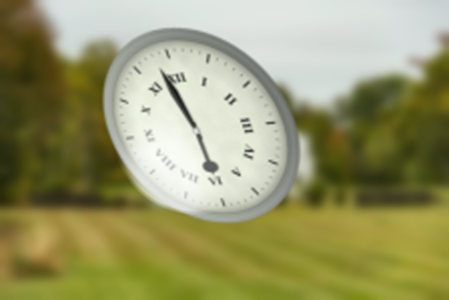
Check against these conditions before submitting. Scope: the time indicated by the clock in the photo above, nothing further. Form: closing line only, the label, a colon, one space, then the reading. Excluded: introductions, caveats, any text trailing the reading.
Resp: 5:58
